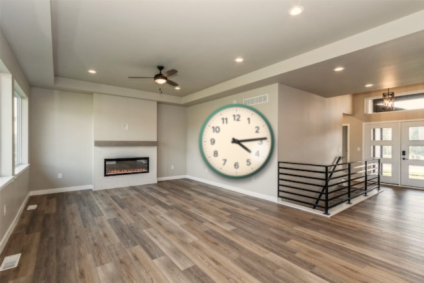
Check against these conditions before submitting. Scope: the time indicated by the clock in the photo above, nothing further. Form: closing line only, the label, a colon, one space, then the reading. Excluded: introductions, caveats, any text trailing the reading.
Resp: 4:14
